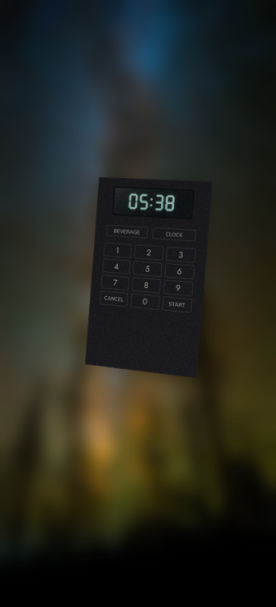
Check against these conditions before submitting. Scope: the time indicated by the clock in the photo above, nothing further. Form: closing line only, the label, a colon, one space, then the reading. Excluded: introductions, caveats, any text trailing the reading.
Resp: 5:38
